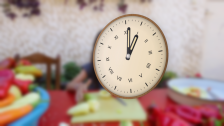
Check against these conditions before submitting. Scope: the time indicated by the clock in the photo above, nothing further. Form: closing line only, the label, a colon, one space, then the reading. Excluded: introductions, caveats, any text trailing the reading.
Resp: 1:01
